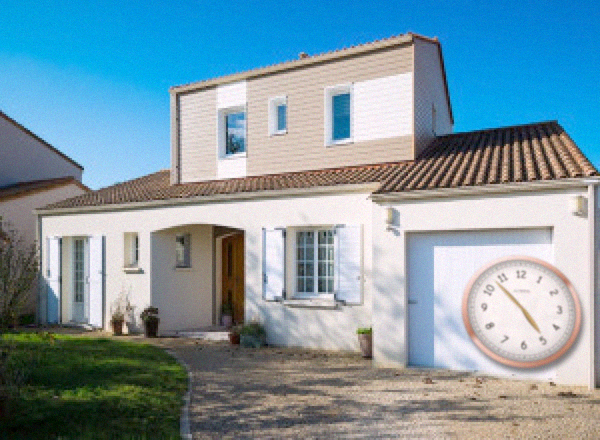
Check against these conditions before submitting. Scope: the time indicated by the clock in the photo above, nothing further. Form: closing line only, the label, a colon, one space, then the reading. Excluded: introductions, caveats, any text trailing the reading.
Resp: 4:53
